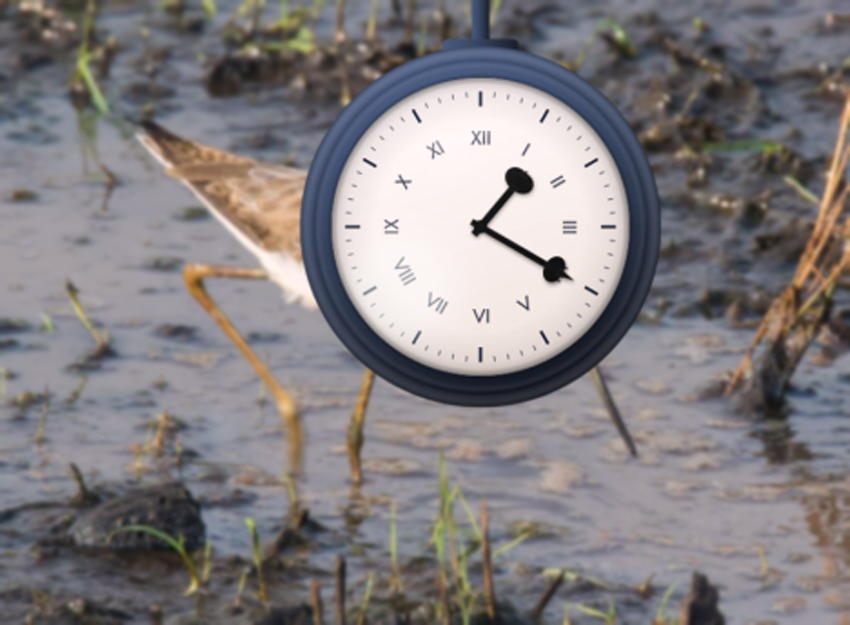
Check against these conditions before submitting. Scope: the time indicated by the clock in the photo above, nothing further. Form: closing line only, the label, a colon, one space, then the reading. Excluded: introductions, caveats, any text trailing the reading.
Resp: 1:20
